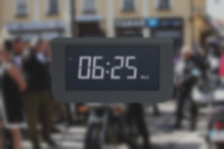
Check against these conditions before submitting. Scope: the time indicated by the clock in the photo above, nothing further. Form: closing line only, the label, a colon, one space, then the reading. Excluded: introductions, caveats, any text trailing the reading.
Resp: 6:25
